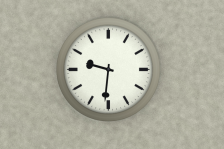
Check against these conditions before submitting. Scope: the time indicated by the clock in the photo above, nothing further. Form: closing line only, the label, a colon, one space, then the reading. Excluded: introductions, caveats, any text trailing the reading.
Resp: 9:31
